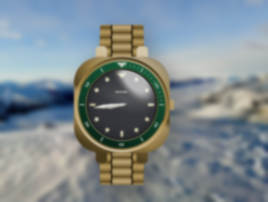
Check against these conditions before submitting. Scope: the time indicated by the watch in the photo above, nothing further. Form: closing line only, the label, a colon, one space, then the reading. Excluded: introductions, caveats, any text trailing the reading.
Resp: 8:44
